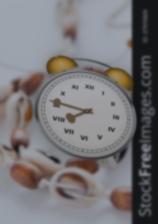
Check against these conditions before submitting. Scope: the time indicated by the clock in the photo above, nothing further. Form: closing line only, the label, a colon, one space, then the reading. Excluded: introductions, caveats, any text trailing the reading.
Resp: 7:46
